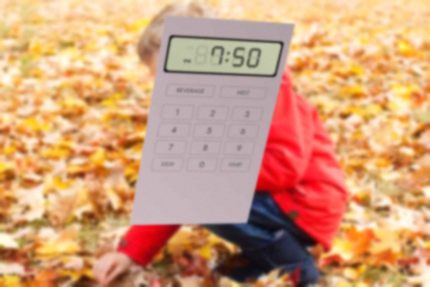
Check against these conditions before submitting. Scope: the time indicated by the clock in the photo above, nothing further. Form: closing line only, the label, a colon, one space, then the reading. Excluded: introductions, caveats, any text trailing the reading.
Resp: 7:50
